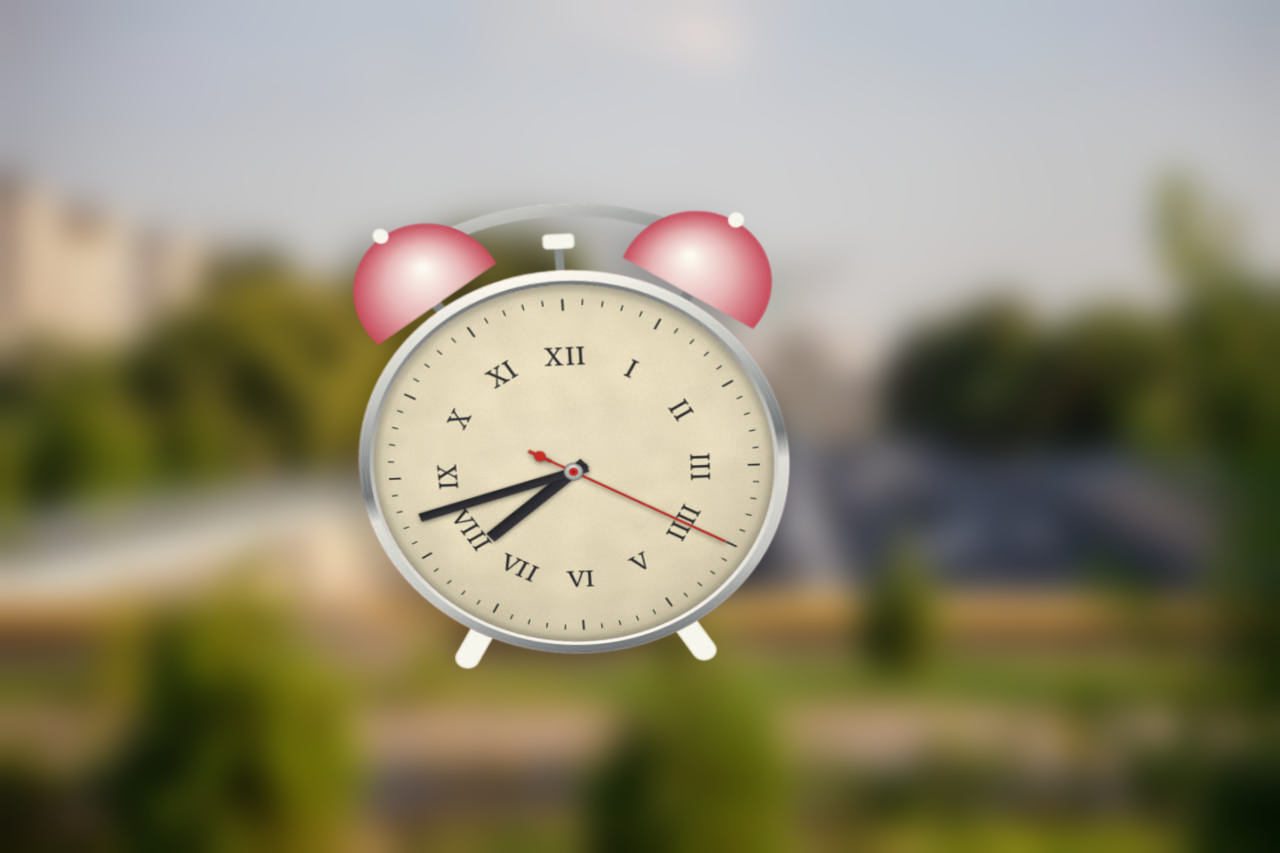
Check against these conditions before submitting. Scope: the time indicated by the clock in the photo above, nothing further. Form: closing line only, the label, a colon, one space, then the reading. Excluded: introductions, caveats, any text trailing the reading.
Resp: 7:42:20
